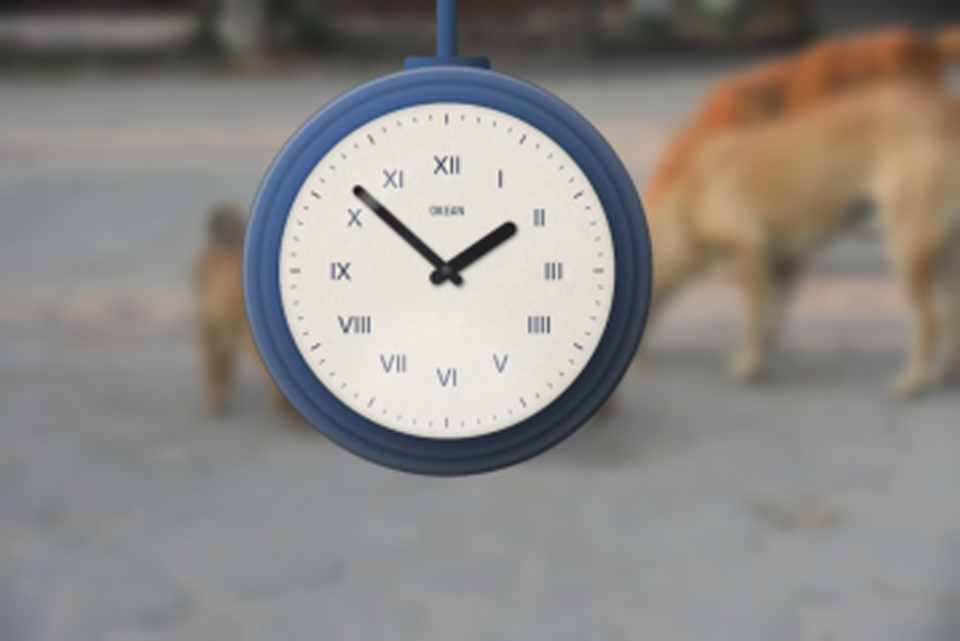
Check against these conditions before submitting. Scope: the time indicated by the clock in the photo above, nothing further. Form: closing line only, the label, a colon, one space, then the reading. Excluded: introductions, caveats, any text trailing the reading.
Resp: 1:52
